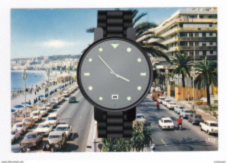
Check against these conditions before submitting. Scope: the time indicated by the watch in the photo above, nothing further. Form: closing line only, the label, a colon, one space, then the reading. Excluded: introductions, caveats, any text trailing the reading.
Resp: 3:53
